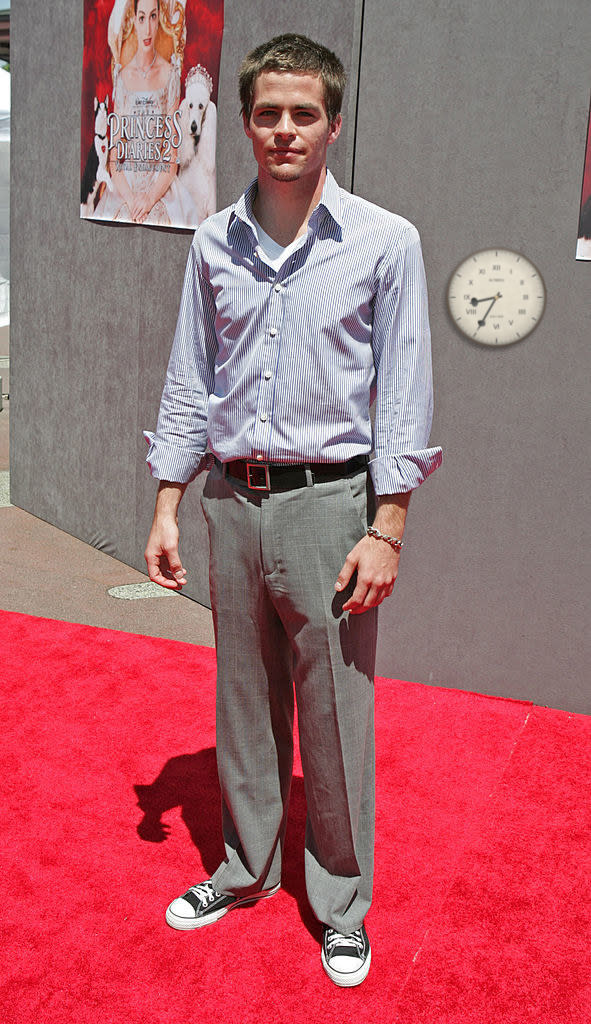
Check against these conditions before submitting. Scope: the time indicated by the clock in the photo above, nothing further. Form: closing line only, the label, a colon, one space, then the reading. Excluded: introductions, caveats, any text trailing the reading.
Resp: 8:35
